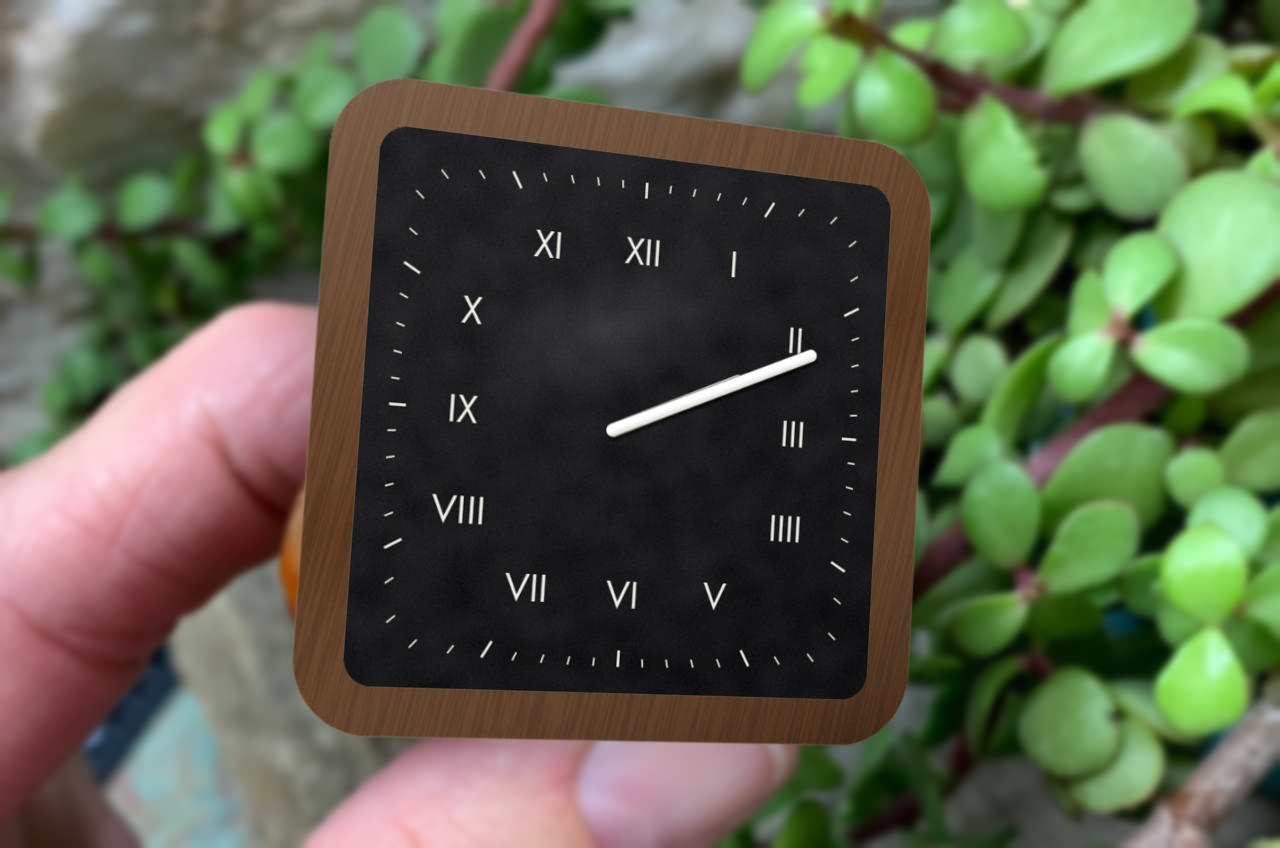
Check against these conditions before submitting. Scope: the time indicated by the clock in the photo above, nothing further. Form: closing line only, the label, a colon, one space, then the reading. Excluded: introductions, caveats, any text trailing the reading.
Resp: 2:11
